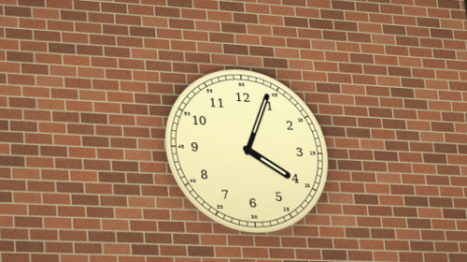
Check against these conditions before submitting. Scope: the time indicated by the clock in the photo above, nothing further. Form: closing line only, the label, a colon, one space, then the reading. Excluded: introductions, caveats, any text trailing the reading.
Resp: 4:04
